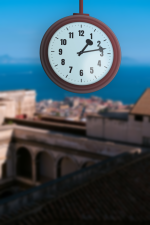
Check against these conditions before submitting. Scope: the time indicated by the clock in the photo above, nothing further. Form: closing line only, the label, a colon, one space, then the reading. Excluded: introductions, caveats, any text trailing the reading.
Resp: 1:13
